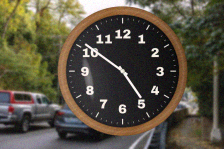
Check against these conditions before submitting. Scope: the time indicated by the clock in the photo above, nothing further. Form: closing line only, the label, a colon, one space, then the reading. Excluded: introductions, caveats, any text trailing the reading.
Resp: 4:51
